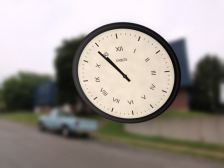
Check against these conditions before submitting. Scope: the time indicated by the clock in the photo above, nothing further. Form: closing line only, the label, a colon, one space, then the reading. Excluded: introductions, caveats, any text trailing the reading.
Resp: 10:54
